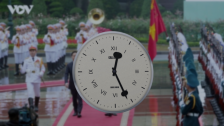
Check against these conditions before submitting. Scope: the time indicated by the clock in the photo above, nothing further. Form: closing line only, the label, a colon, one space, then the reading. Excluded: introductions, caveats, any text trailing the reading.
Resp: 12:26
